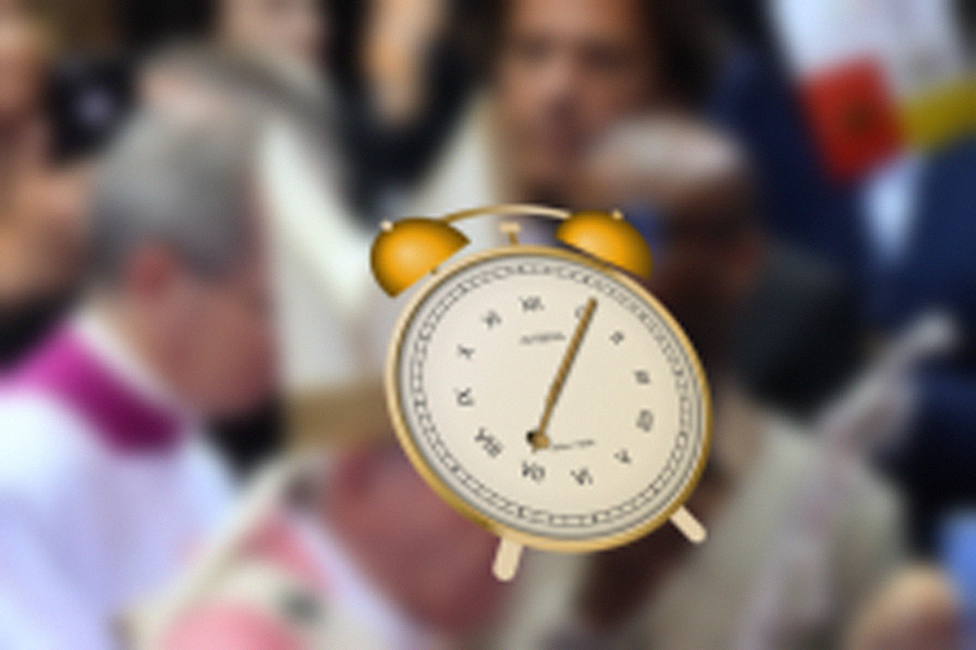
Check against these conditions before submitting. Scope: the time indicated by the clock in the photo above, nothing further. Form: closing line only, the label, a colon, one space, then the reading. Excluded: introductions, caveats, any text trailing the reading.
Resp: 7:06
